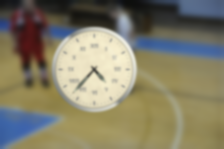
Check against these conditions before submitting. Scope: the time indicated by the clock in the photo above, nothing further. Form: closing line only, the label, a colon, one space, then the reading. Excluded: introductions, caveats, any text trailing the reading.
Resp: 4:37
